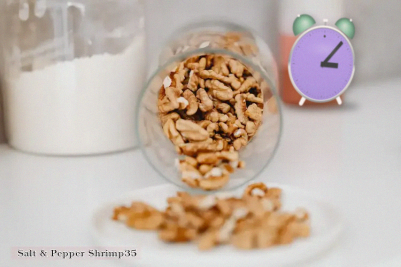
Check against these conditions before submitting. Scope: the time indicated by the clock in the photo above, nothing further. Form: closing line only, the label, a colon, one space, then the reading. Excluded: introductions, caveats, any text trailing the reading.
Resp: 3:07
